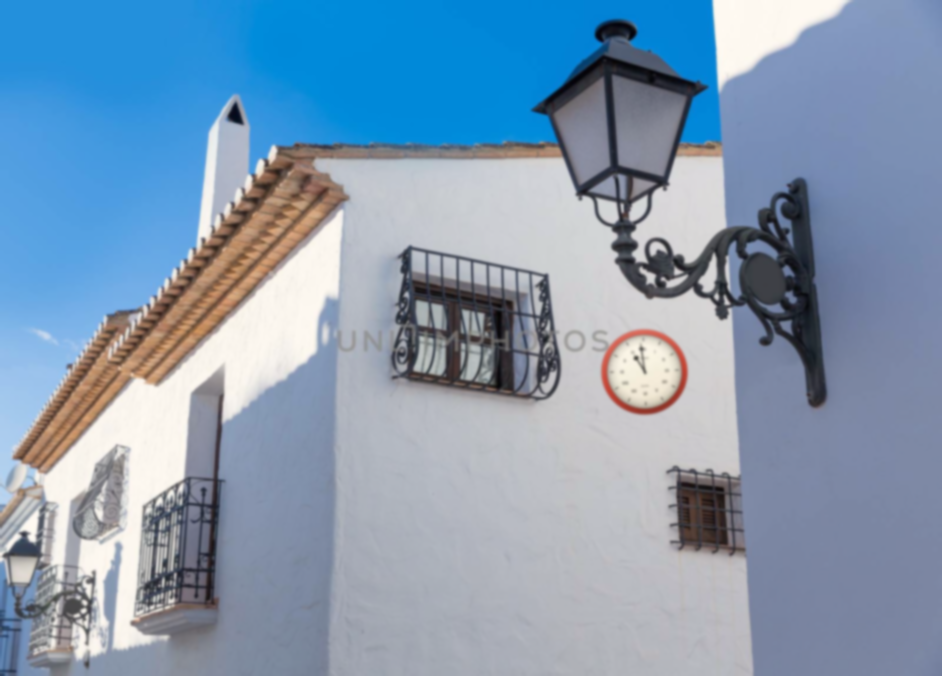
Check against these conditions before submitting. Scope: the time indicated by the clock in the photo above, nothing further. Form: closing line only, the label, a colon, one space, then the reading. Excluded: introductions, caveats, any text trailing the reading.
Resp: 10:59
